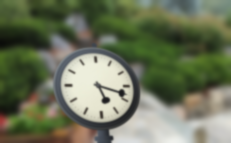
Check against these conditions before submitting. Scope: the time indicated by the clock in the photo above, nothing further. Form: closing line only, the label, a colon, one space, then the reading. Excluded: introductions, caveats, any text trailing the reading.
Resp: 5:18
